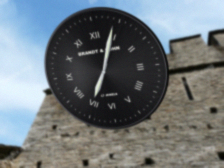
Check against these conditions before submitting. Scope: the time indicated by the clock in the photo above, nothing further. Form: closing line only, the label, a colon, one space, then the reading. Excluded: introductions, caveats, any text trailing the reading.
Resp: 7:04
